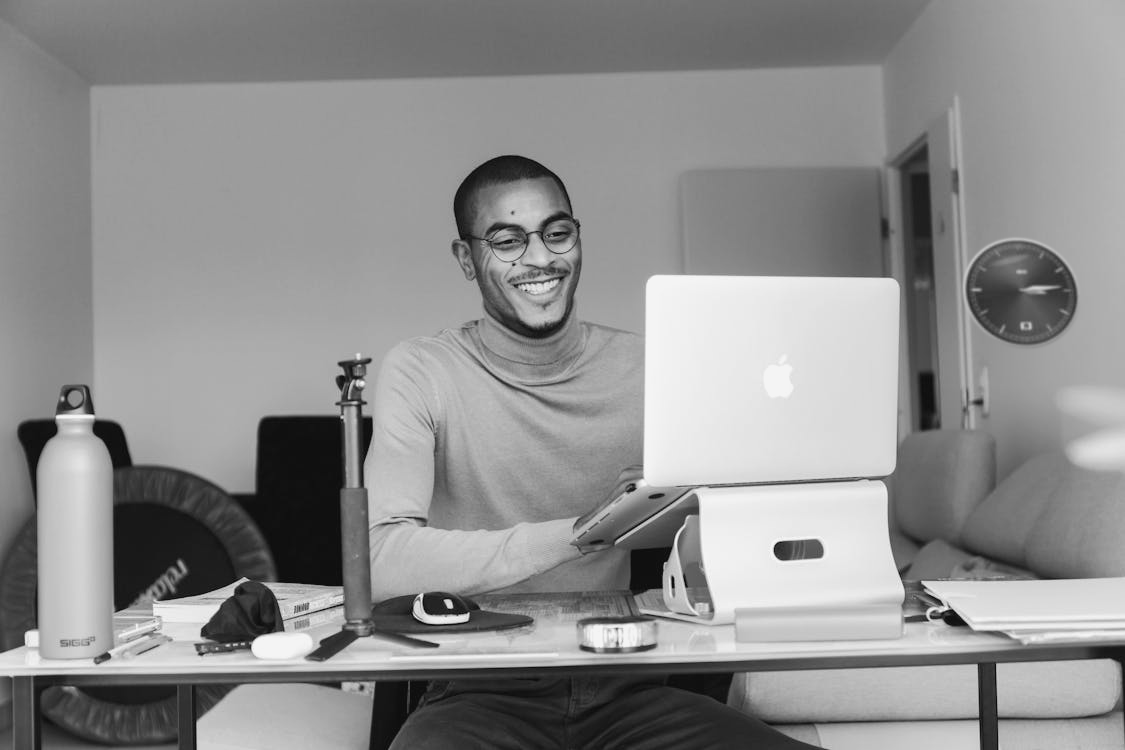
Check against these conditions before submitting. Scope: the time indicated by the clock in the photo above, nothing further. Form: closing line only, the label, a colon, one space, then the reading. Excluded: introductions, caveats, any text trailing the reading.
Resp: 3:14
